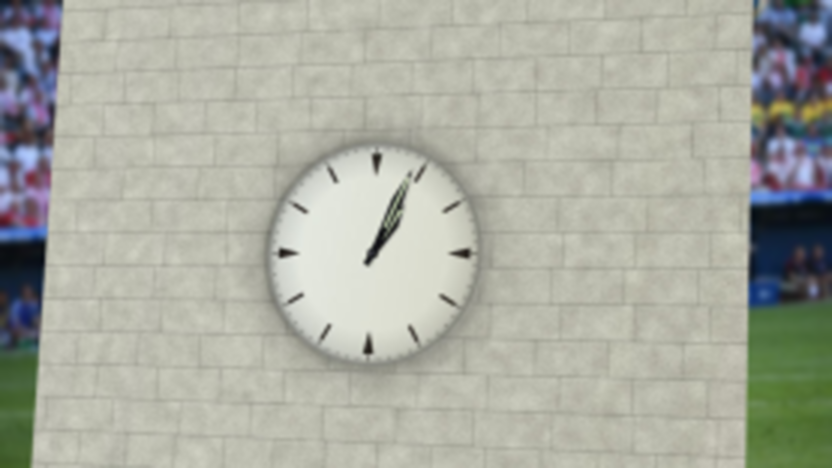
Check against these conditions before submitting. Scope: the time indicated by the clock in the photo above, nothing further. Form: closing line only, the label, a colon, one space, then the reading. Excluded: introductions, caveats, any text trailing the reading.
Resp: 1:04
